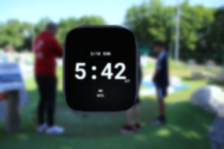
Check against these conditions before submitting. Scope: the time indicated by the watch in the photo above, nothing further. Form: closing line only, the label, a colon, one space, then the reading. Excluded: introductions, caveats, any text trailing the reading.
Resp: 5:42
